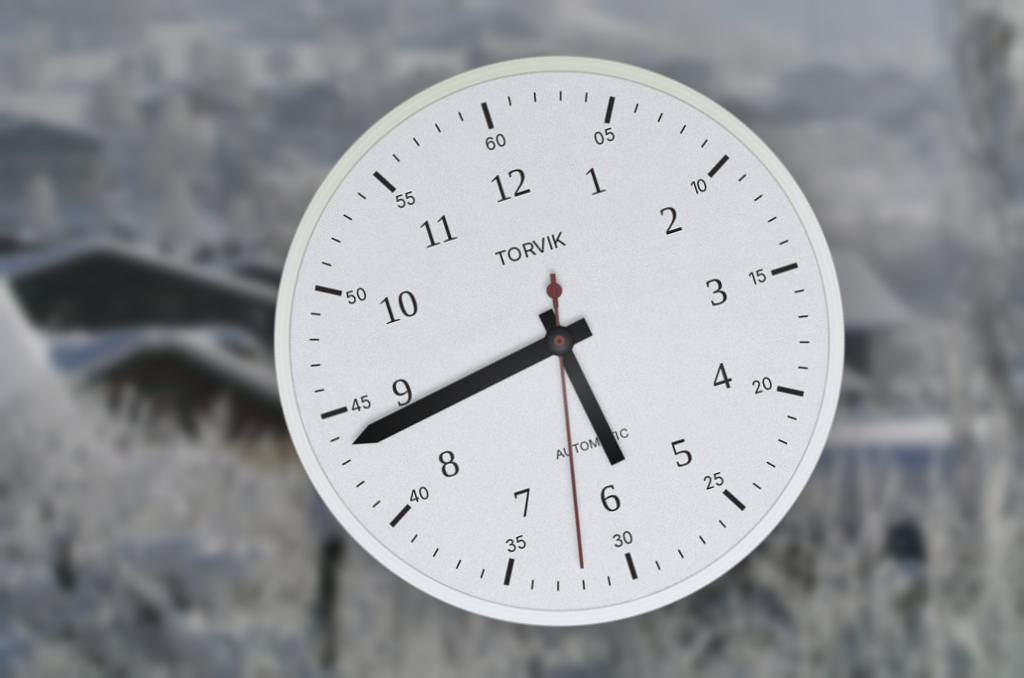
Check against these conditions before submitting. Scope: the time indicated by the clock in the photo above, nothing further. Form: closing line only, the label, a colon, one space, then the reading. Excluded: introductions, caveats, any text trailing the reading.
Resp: 5:43:32
